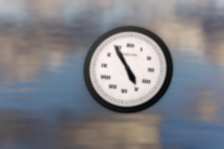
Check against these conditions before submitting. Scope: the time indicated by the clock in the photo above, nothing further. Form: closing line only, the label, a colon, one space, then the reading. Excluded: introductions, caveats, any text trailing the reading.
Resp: 4:54
